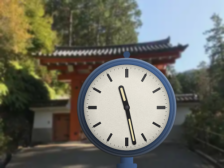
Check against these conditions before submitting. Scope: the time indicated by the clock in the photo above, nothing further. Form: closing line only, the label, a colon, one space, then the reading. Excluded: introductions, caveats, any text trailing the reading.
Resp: 11:28
